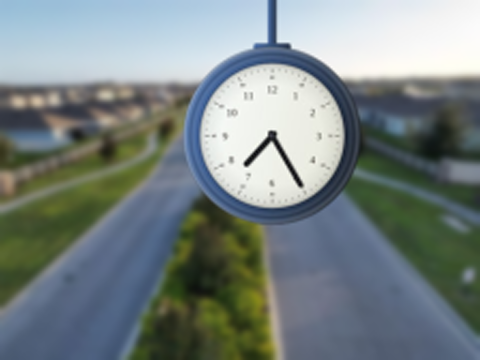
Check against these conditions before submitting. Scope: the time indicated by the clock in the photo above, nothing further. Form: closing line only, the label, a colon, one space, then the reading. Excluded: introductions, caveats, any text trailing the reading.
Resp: 7:25
